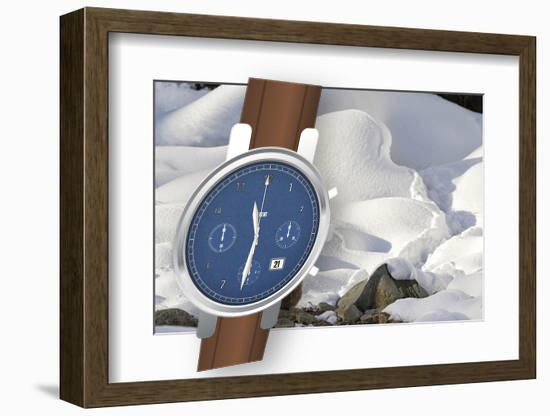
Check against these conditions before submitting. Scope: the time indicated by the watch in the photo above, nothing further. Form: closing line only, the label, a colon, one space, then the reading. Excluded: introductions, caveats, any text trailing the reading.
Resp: 11:31
